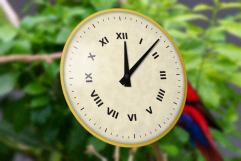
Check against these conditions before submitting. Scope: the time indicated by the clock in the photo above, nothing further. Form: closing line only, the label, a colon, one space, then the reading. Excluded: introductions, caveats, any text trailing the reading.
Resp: 12:08
